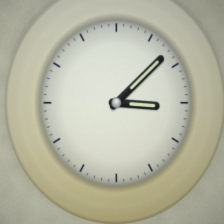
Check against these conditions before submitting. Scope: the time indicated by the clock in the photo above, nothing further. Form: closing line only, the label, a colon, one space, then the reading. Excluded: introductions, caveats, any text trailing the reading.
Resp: 3:08
